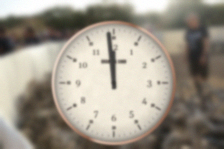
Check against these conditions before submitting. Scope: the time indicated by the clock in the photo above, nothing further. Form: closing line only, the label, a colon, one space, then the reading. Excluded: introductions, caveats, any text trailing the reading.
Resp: 11:59
